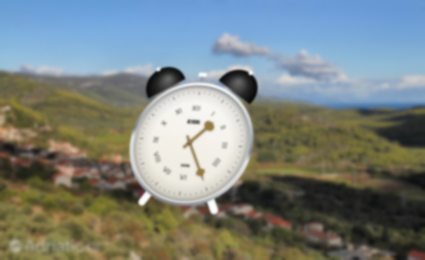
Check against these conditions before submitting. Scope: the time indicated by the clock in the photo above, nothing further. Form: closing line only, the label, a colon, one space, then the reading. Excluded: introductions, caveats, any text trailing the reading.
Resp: 1:25
